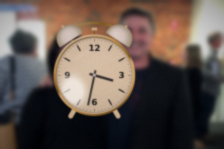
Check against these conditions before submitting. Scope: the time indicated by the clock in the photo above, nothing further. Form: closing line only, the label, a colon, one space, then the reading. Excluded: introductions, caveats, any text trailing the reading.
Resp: 3:32
